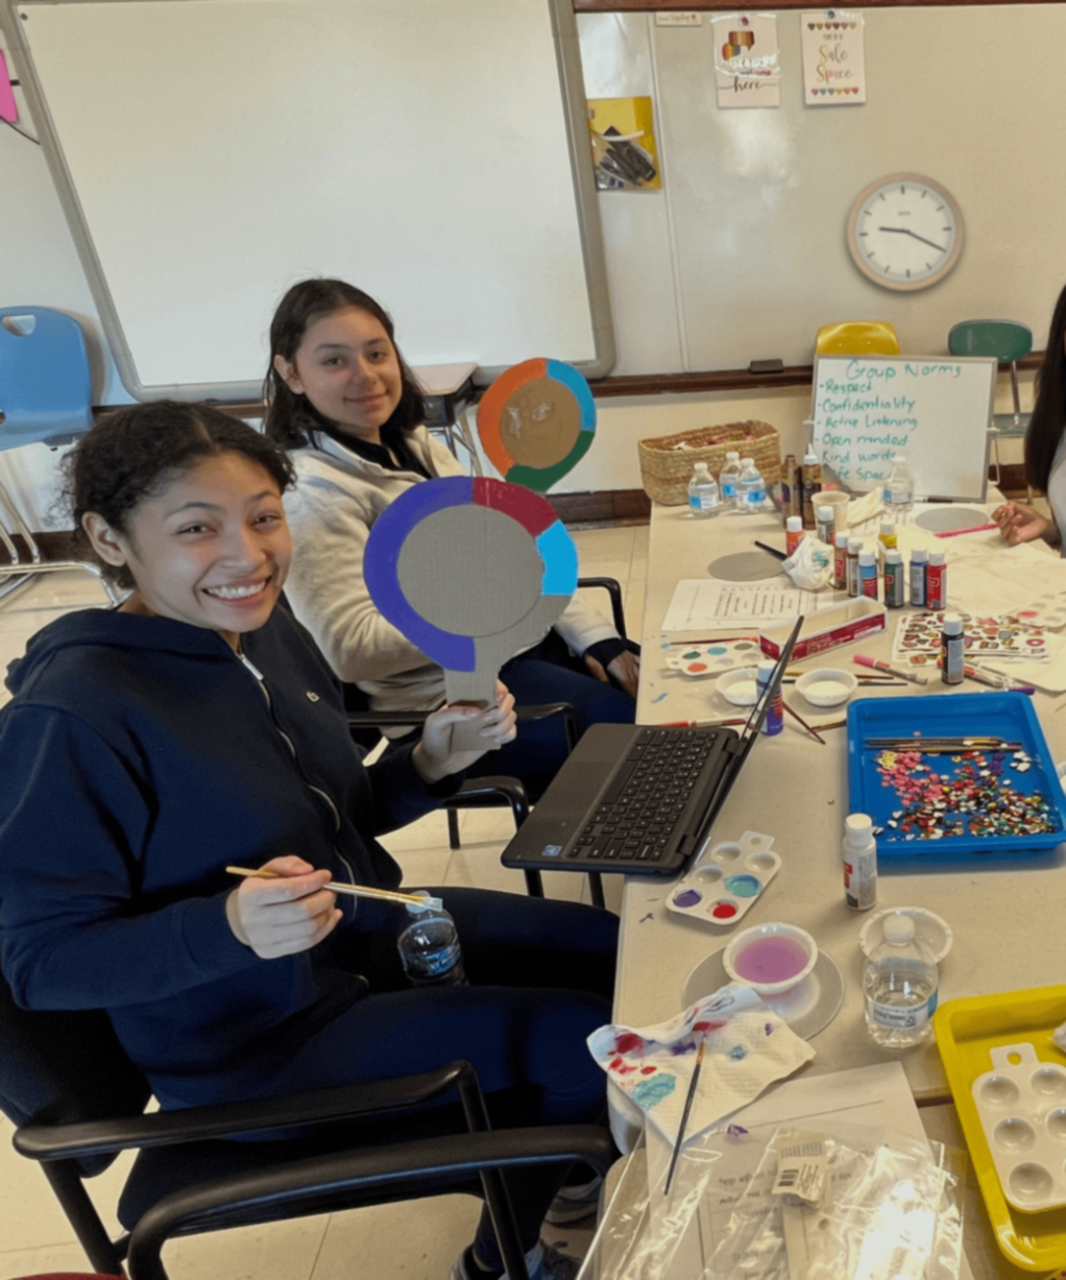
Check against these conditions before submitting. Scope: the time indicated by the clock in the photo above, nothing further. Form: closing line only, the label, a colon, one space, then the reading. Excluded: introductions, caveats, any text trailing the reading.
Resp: 9:20
